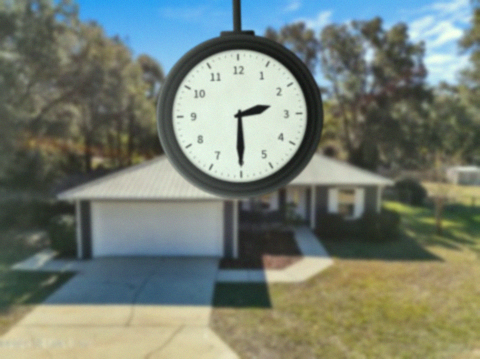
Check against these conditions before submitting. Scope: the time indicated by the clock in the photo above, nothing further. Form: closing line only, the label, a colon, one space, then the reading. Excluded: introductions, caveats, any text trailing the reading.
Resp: 2:30
